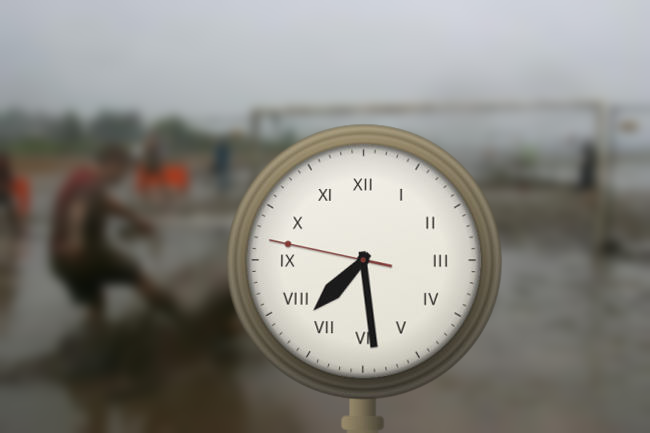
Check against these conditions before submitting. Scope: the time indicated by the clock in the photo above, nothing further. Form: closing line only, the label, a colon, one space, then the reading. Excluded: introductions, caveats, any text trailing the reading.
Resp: 7:28:47
